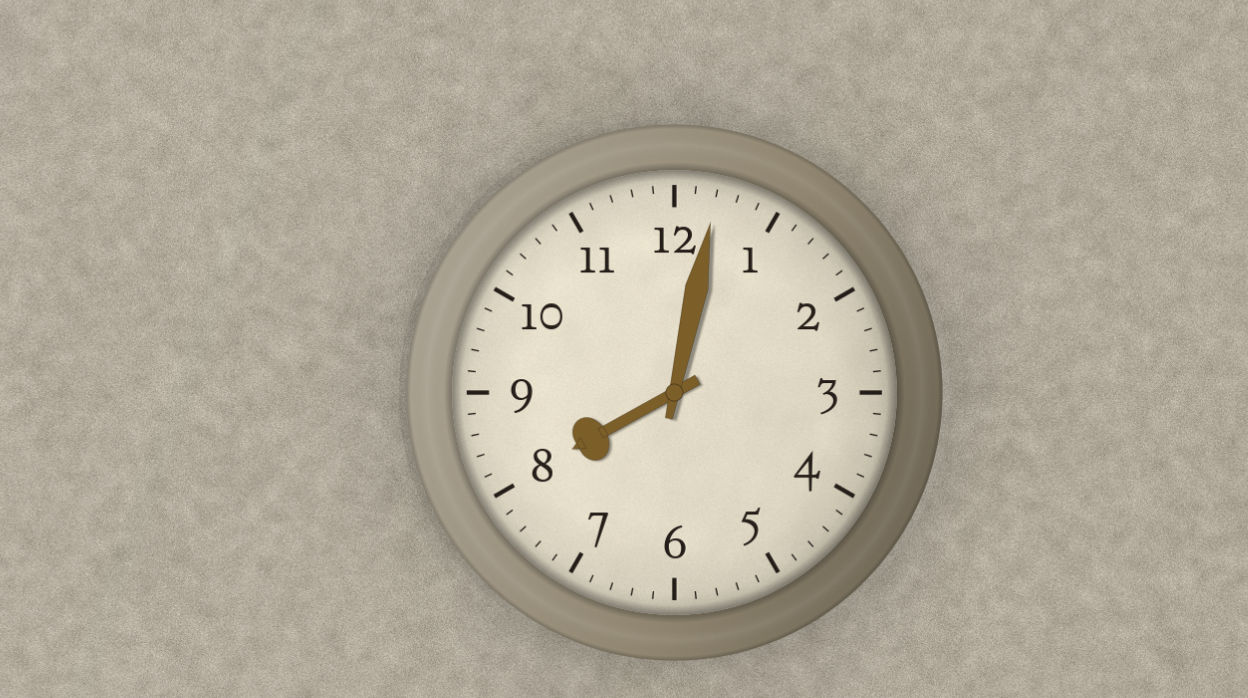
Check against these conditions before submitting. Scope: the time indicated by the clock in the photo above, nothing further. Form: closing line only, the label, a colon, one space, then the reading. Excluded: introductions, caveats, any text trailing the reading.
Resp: 8:02
